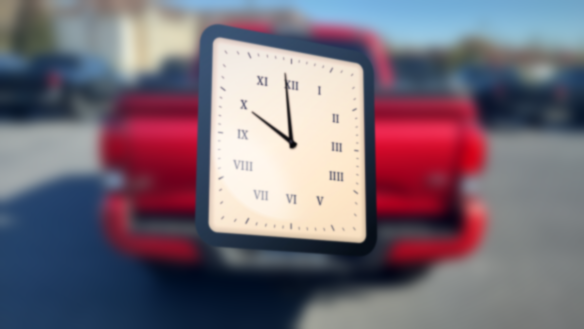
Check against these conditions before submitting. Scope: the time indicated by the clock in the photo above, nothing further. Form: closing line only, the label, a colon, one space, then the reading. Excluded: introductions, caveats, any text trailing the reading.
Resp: 9:59
